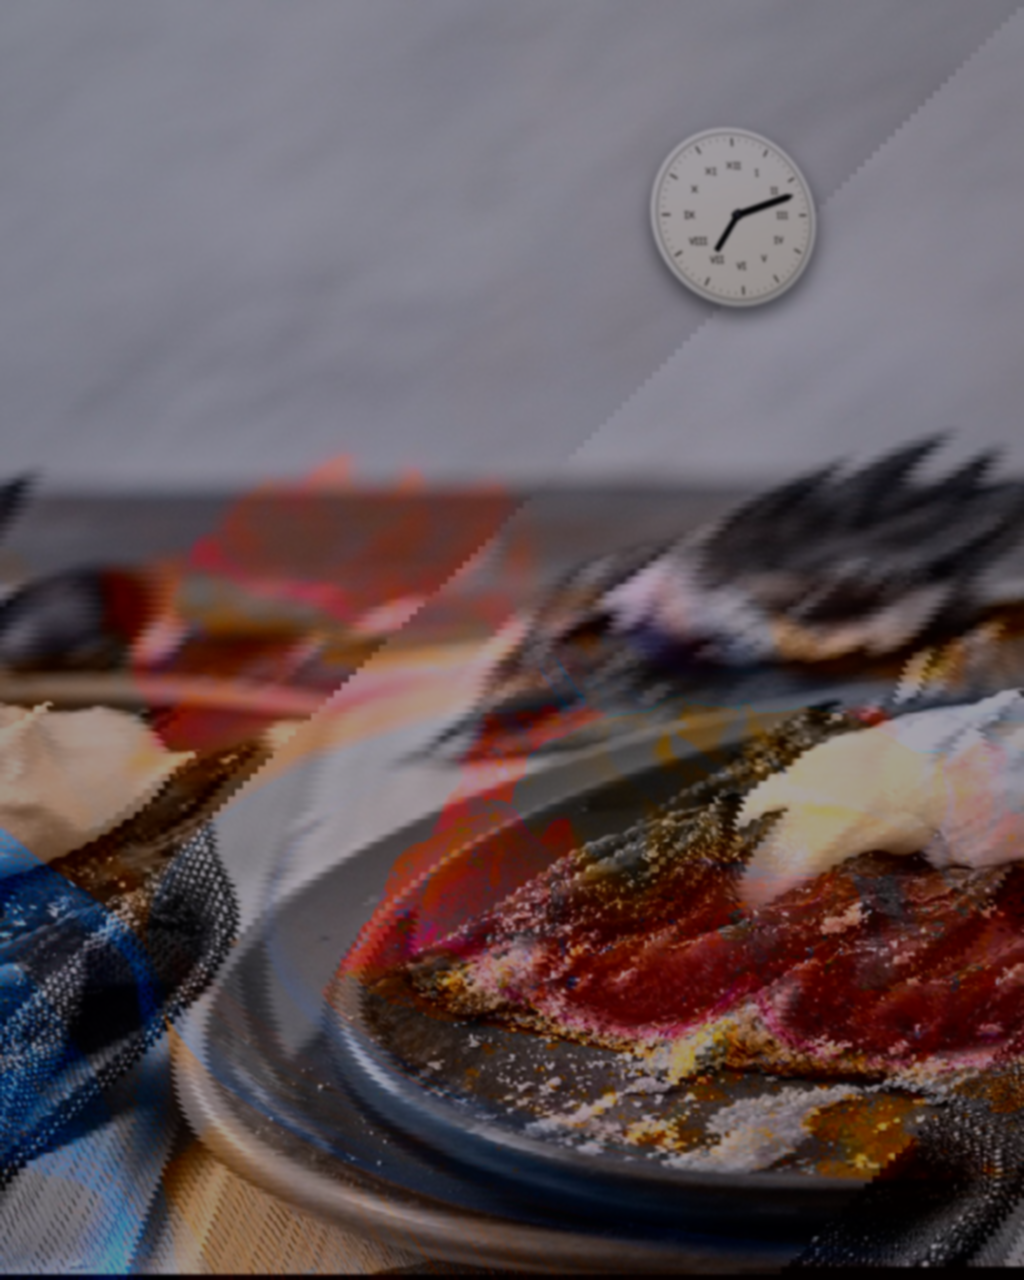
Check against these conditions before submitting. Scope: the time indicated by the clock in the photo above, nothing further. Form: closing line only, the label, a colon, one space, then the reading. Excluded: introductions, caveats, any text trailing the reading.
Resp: 7:12
